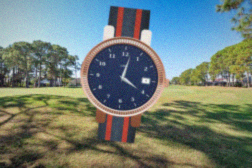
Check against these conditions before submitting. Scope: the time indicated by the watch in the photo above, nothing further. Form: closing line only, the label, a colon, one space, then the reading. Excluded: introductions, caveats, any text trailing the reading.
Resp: 4:02
